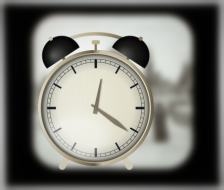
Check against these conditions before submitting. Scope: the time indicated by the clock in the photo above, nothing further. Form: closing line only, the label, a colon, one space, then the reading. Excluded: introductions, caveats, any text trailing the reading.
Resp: 12:21
